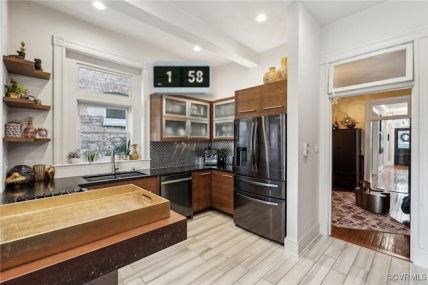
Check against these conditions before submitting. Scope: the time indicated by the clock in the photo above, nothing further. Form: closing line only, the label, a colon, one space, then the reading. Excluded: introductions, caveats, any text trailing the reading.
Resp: 1:58
